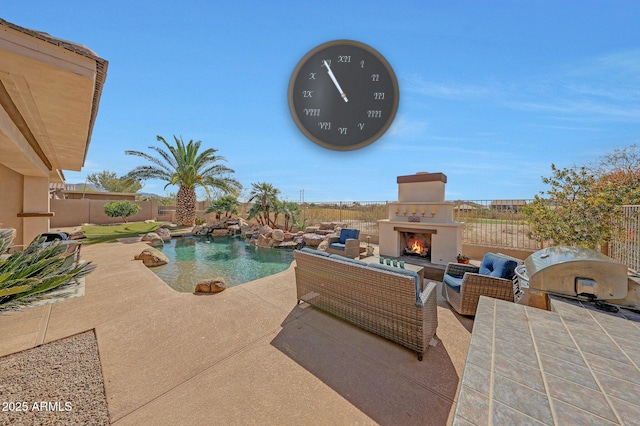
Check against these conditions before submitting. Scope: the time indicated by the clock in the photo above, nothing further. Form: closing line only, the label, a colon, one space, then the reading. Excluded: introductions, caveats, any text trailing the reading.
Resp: 10:55
